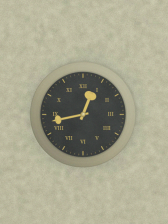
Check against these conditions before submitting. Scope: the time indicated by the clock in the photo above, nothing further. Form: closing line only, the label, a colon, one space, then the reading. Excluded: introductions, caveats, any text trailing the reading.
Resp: 12:43
